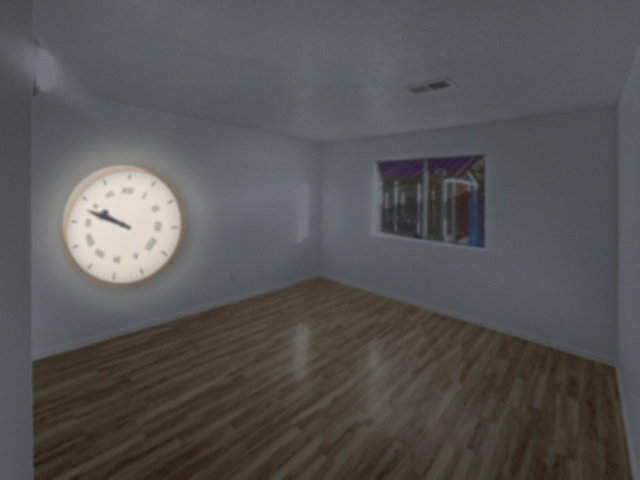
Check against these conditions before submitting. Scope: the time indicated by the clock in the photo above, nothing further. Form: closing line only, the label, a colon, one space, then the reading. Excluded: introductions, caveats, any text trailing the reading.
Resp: 9:48
